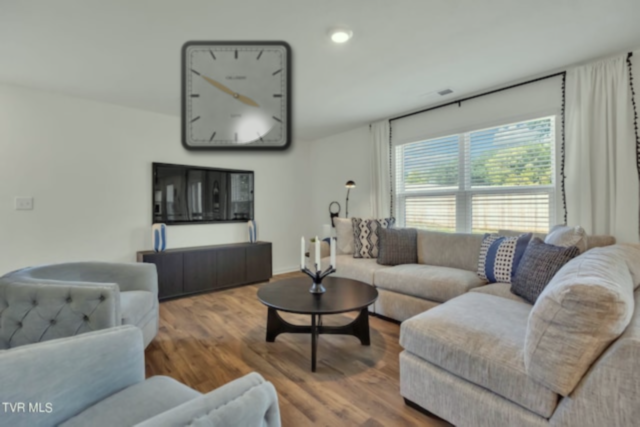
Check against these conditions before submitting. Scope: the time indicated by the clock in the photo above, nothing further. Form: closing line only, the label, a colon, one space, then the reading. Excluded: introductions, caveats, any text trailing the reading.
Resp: 3:50
